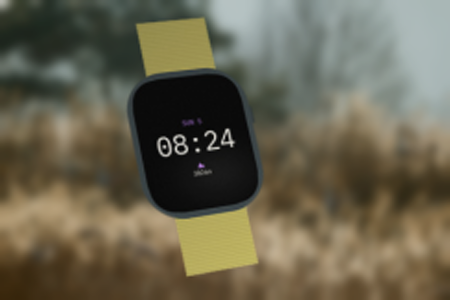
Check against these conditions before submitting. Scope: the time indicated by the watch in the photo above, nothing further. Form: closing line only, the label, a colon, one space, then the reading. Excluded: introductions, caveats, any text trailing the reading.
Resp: 8:24
